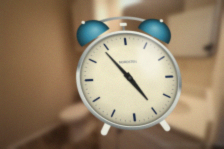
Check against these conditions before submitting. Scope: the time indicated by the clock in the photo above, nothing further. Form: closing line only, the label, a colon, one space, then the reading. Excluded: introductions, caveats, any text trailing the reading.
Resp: 4:54
